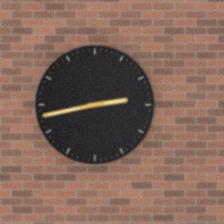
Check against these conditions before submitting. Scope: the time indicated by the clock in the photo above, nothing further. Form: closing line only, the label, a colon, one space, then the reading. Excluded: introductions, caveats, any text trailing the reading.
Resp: 2:43
